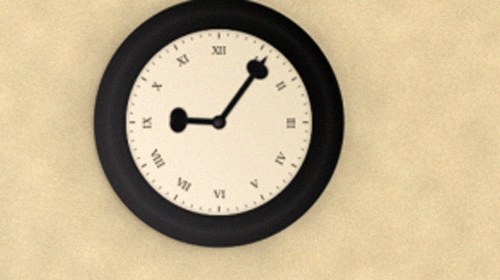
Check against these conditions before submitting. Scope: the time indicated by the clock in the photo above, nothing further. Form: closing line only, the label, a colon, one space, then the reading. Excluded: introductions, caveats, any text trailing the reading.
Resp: 9:06
